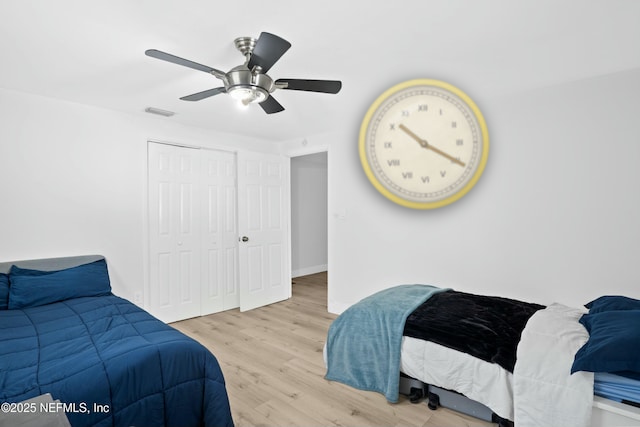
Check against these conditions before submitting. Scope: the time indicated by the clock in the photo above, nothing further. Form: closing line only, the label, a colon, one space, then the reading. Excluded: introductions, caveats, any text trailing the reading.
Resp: 10:20
